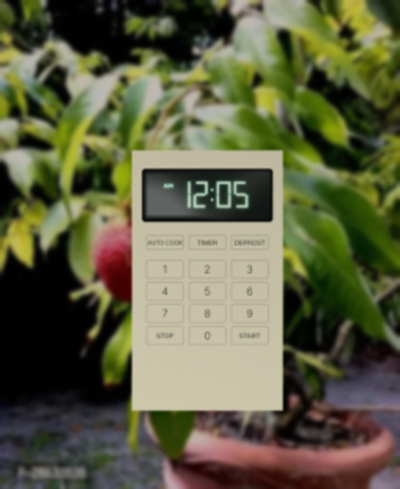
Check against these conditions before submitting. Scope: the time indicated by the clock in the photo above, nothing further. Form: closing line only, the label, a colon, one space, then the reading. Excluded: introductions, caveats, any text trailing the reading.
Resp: 12:05
